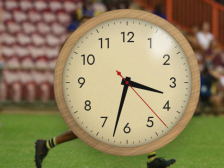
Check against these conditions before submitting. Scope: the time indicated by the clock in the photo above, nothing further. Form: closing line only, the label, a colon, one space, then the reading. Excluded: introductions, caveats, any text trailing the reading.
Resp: 3:32:23
